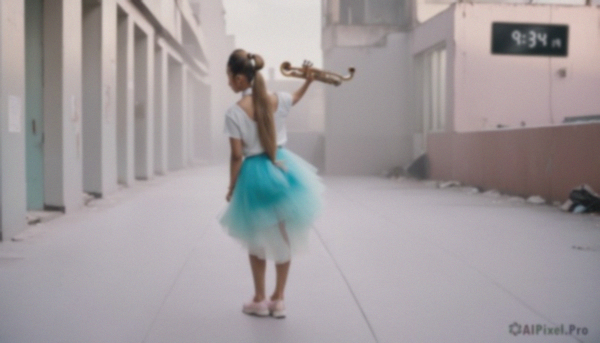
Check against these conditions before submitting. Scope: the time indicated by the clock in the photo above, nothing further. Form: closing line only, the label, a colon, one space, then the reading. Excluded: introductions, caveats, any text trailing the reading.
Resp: 9:34
